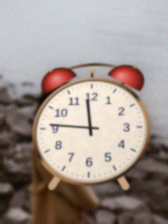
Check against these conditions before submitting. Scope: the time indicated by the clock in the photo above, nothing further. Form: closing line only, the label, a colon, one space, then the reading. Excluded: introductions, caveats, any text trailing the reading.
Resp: 11:46
